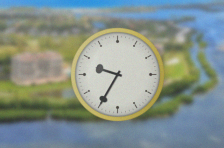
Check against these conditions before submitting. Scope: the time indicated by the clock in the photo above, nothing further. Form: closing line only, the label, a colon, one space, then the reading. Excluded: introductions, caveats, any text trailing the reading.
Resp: 9:35
